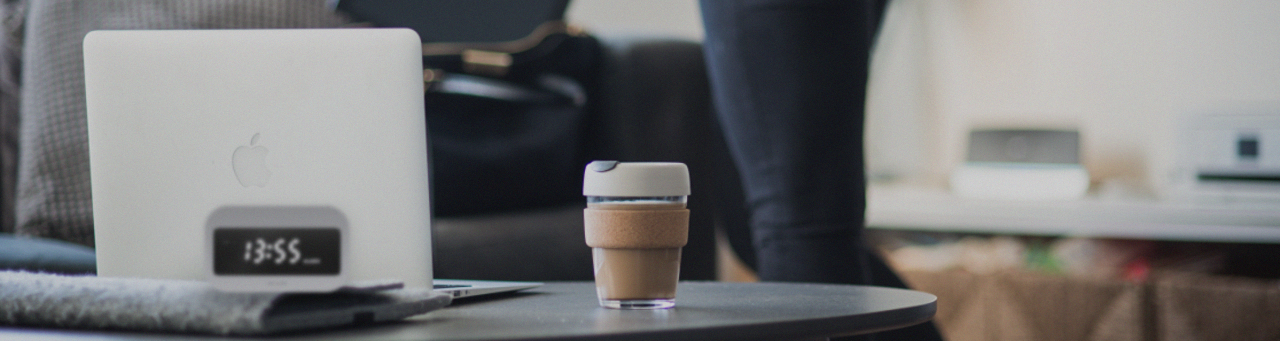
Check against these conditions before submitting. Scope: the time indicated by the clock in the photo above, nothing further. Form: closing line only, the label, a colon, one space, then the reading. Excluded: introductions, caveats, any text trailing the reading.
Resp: 13:55
